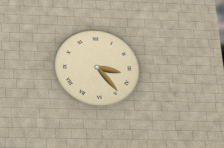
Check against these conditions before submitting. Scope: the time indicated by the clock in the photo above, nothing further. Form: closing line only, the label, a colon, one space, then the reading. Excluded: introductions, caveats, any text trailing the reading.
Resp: 3:24
